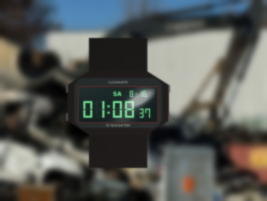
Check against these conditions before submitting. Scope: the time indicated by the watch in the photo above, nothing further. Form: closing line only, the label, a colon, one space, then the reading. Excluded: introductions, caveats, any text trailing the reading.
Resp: 1:08
